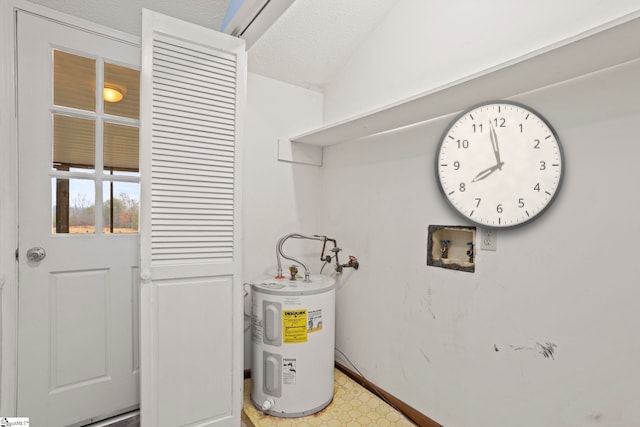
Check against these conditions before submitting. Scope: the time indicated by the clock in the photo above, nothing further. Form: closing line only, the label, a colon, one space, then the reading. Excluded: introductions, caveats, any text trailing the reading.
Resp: 7:58
